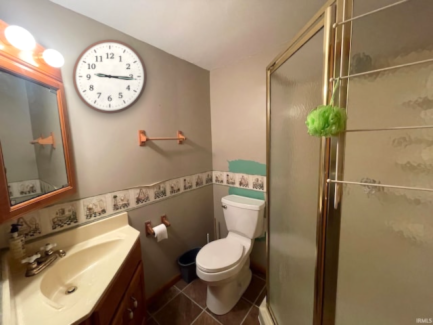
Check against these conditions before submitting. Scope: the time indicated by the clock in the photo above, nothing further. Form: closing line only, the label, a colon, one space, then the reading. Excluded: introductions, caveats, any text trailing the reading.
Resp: 9:16
